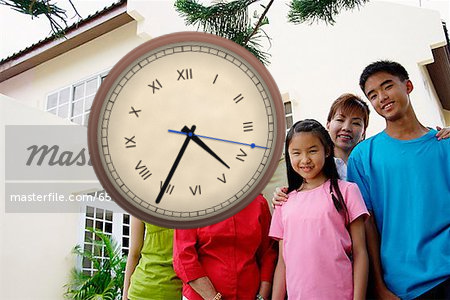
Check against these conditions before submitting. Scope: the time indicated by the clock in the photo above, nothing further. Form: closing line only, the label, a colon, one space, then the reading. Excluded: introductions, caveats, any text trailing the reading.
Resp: 4:35:18
